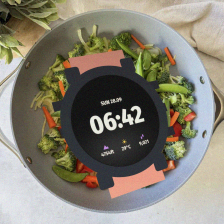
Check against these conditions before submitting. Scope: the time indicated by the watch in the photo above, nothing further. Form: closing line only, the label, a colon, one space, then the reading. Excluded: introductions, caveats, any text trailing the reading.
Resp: 6:42
